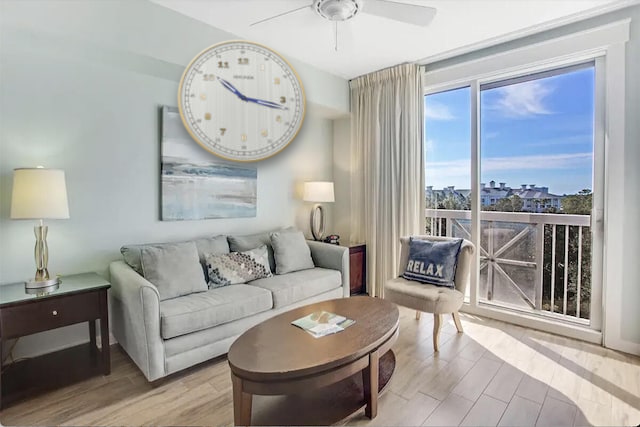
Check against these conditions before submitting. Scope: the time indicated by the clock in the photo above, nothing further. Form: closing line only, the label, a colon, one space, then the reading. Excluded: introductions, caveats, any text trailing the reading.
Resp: 10:17
